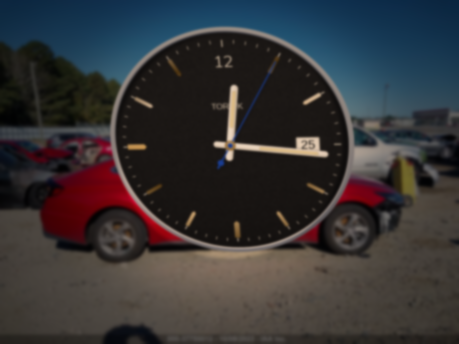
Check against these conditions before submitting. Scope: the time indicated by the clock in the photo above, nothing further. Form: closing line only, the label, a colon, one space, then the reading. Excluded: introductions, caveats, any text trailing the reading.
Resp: 12:16:05
